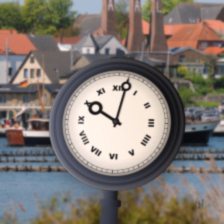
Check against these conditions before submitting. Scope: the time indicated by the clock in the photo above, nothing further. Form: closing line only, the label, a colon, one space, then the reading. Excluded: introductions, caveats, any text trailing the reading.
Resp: 10:02
